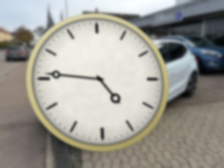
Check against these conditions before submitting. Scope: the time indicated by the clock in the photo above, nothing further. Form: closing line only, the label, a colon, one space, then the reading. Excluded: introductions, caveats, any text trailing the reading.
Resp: 4:46
